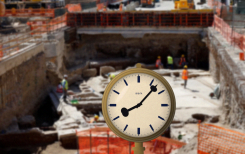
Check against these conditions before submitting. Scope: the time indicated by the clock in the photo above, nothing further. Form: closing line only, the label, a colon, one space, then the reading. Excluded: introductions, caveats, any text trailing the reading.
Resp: 8:07
